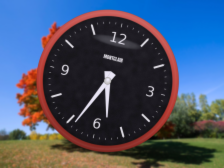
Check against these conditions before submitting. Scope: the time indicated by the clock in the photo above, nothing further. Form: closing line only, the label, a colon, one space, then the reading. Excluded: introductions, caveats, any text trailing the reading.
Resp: 5:34
